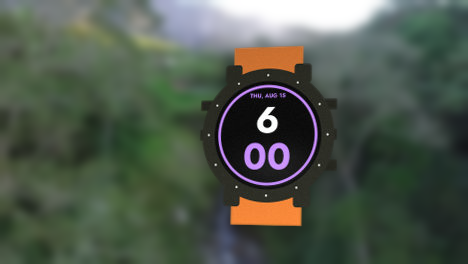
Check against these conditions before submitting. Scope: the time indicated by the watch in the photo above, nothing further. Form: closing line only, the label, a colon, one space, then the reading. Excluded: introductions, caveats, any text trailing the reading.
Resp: 6:00
